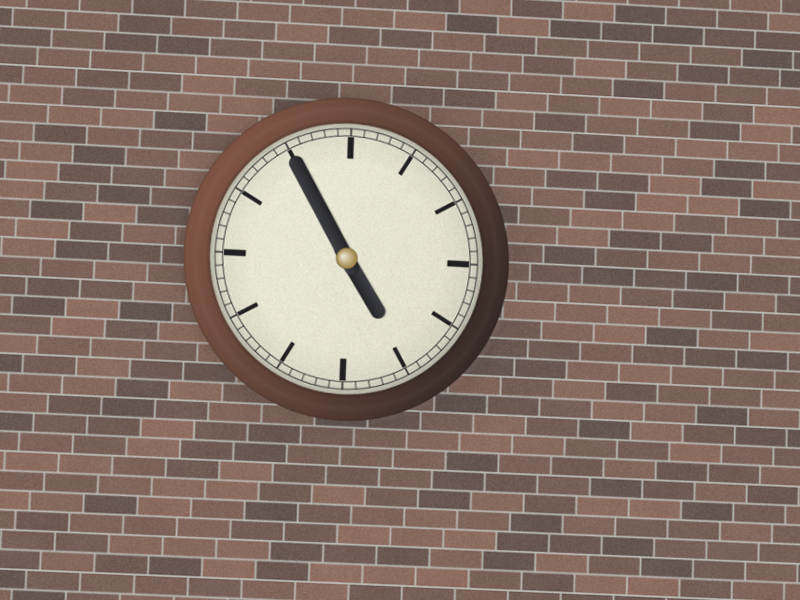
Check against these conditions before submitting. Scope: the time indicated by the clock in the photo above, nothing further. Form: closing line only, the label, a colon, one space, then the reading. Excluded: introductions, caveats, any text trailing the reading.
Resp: 4:55
